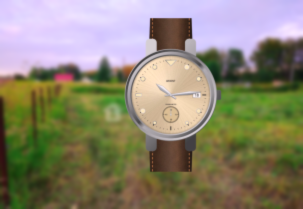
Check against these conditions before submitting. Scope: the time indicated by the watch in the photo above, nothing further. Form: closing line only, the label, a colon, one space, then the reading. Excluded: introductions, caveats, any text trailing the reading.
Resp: 10:14
